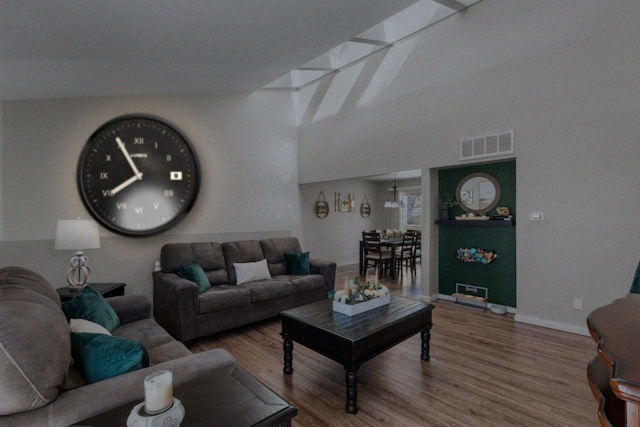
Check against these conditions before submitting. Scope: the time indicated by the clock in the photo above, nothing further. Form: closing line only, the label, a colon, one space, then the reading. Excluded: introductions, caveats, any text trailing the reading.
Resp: 7:55
